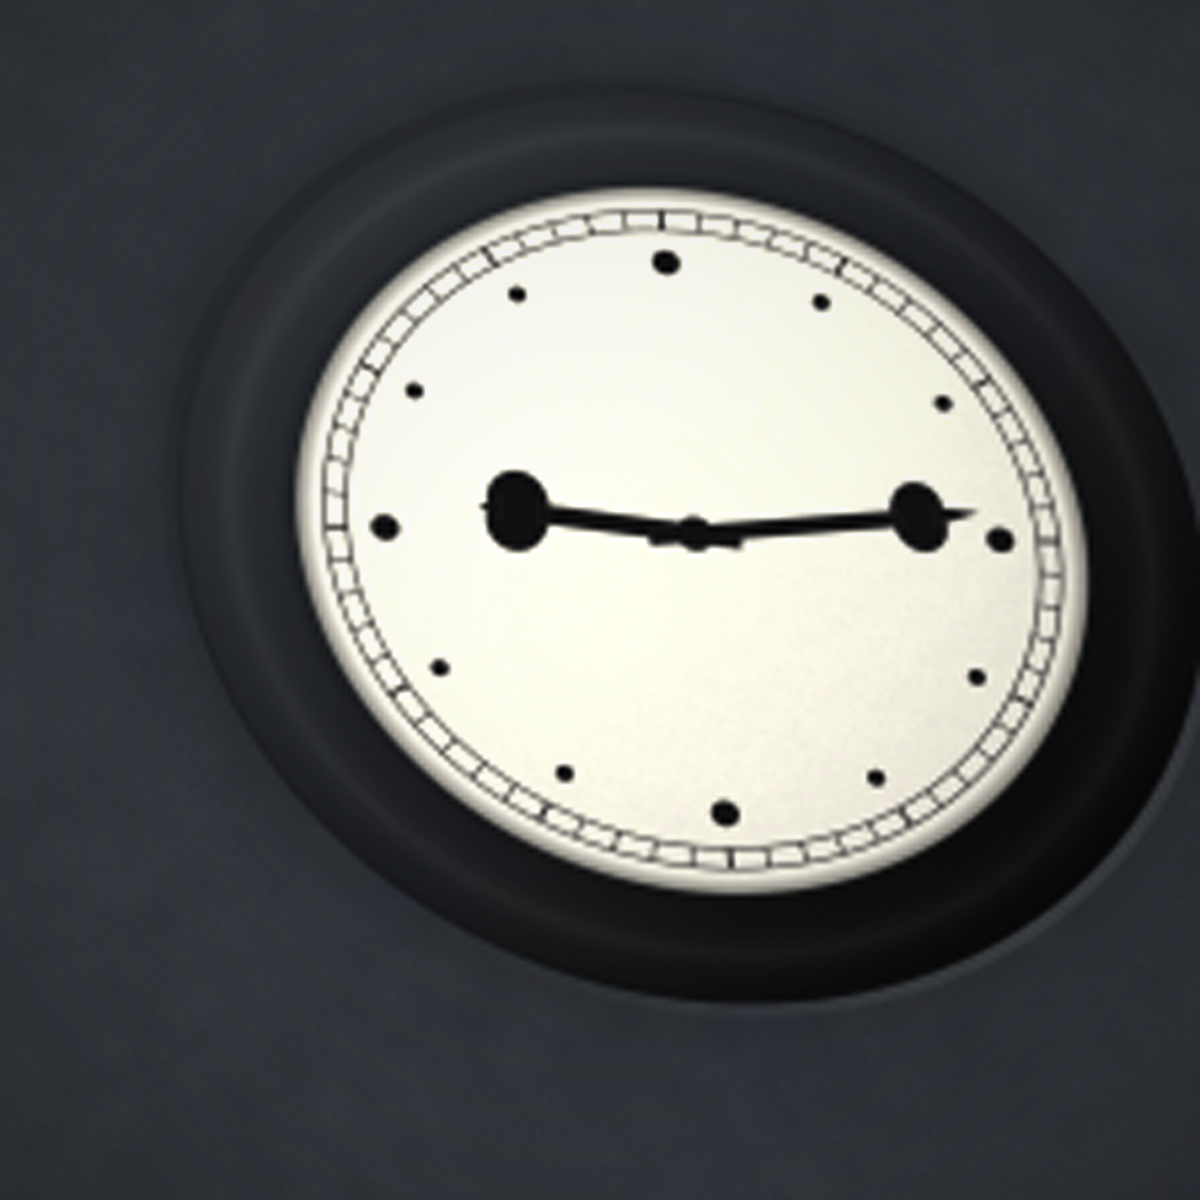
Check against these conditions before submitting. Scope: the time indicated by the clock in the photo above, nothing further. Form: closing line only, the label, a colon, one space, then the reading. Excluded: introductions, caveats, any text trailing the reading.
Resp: 9:14
